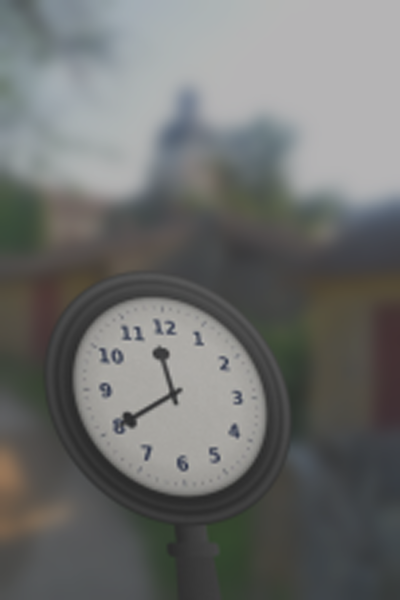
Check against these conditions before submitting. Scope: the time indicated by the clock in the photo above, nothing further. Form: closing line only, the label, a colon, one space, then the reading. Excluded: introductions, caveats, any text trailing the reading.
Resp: 11:40
